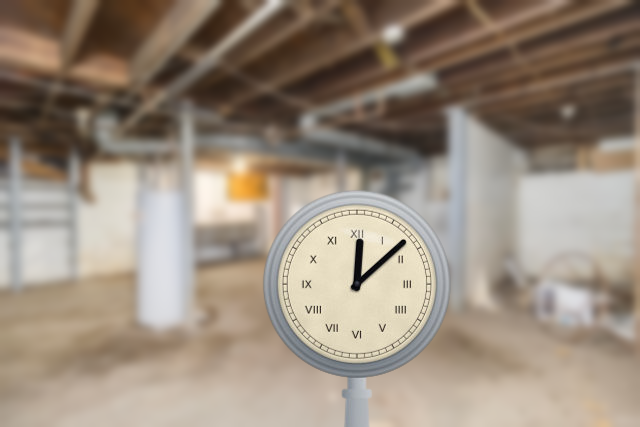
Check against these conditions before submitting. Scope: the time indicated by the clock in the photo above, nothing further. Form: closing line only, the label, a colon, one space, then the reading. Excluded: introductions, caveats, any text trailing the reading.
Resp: 12:08
